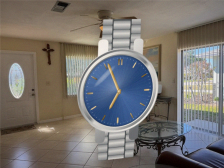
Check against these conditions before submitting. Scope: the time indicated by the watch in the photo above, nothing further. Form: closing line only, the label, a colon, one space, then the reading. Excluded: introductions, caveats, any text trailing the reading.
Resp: 6:56
